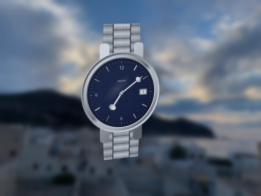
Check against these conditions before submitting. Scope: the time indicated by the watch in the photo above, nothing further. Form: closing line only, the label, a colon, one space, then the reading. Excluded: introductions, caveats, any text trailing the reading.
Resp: 7:09
